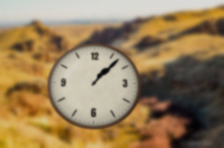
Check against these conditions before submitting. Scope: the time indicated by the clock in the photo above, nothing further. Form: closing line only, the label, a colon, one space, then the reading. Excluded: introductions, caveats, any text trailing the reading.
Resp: 1:07
